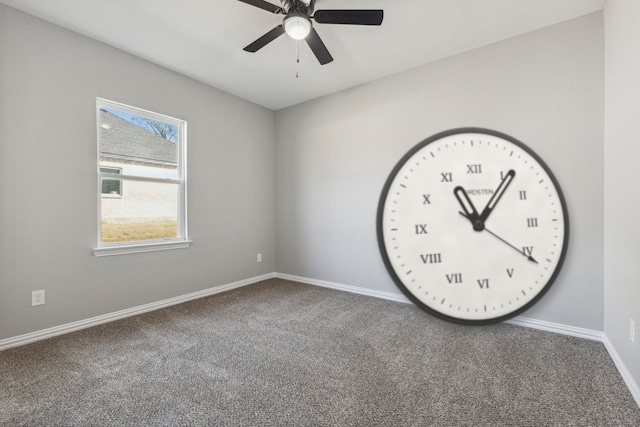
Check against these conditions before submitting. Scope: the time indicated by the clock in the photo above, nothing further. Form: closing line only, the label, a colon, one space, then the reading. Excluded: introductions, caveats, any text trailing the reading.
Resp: 11:06:21
